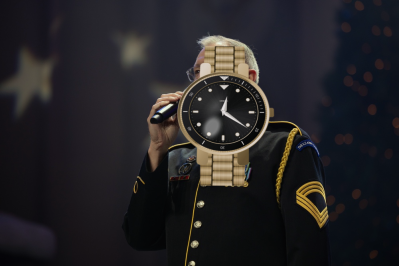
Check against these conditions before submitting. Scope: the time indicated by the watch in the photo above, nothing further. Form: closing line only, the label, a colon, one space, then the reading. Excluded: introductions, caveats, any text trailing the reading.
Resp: 12:21
